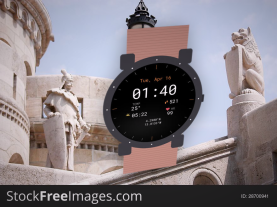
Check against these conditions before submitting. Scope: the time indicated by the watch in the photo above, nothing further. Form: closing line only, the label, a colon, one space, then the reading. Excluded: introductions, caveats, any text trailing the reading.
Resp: 1:40
